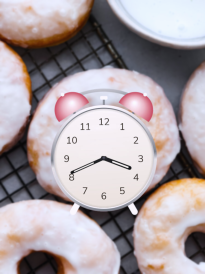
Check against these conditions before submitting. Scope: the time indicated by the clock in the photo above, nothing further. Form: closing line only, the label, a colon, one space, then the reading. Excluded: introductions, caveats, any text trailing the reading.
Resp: 3:41
